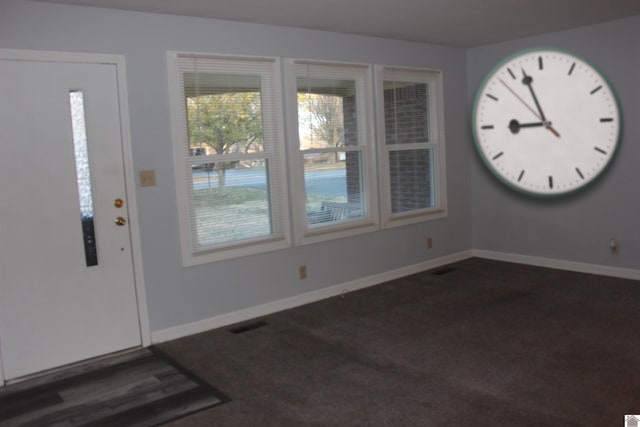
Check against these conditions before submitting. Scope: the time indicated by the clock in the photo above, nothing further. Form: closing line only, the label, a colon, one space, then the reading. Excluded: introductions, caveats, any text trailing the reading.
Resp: 8:56:53
